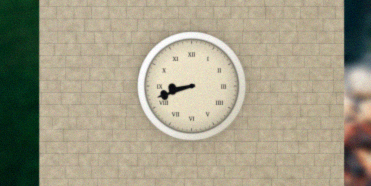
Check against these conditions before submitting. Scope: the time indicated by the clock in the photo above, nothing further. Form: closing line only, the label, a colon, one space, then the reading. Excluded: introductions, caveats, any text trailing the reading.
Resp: 8:42
